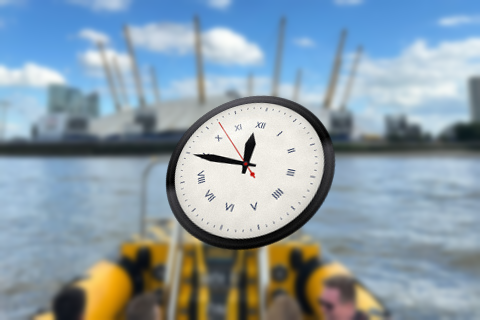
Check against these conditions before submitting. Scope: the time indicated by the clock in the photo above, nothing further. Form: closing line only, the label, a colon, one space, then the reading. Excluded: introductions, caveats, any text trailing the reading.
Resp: 11:44:52
